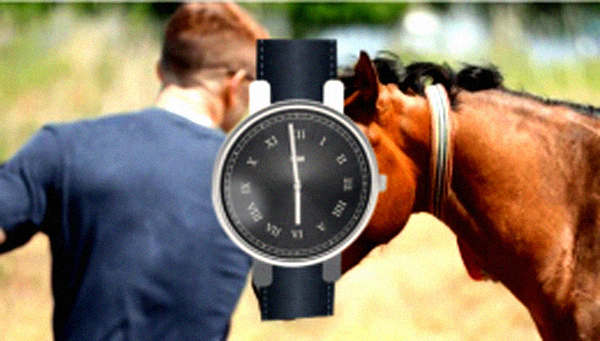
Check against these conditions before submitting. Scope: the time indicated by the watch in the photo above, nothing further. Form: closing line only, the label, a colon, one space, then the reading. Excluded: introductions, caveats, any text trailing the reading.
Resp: 5:59
